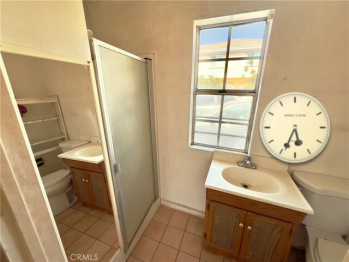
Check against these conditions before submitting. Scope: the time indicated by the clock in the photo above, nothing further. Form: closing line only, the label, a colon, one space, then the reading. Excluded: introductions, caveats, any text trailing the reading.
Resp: 5:34
